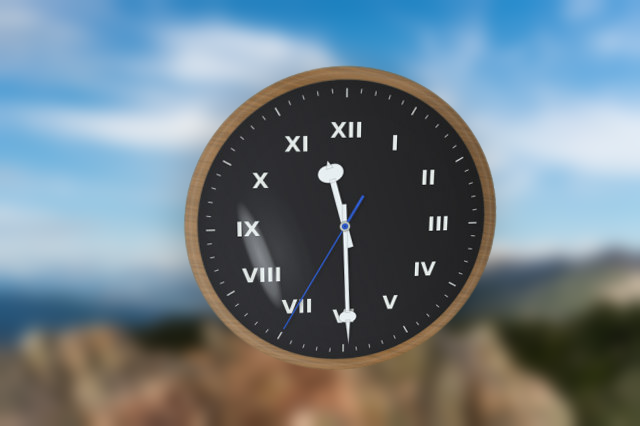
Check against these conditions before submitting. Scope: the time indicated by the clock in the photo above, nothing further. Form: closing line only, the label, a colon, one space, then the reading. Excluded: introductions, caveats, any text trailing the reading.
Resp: 11:29:35
